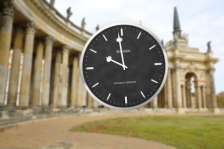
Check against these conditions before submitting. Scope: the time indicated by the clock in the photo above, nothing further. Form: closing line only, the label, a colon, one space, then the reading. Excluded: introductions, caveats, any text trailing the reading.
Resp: 9:59
